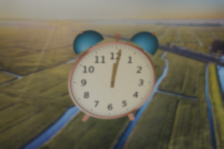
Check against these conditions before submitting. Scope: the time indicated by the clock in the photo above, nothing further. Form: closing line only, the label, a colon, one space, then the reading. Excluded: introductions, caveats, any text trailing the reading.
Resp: 12:01
